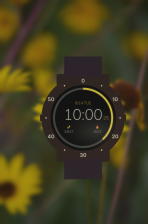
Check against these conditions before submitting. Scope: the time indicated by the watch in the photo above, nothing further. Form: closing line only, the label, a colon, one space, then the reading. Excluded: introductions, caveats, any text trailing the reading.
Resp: 10:00
